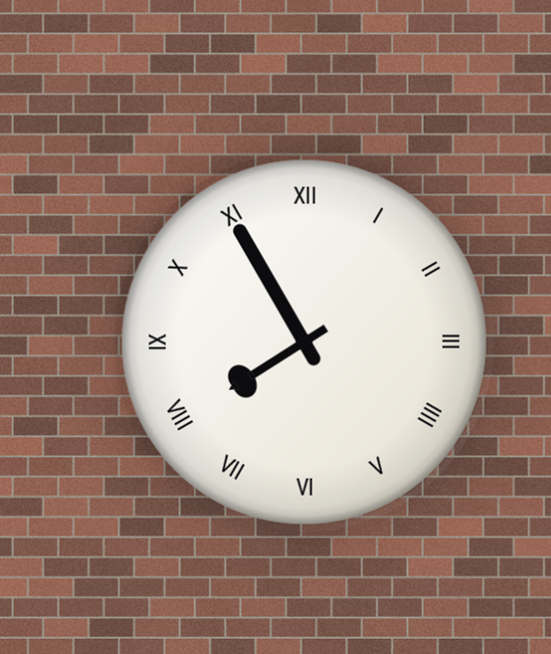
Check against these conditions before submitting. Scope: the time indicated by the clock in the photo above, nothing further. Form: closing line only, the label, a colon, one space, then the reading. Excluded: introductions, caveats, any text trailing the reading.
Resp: 7:55
